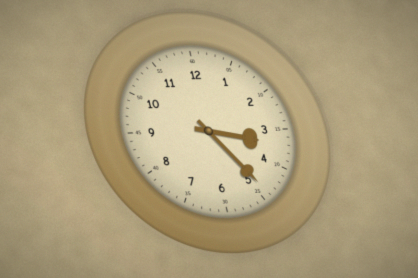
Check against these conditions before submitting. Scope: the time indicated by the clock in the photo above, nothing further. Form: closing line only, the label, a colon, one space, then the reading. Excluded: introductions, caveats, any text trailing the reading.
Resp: 3:24
